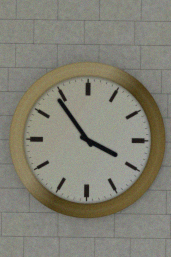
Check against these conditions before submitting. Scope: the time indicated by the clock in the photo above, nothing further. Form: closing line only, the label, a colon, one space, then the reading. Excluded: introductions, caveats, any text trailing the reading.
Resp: 3:54
